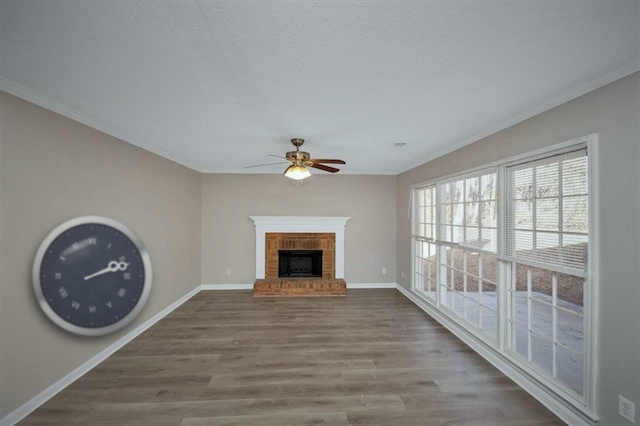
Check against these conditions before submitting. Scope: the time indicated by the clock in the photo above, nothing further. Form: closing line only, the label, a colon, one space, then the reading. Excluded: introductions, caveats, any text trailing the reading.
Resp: 2:12
